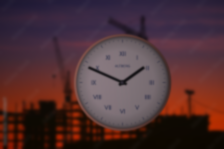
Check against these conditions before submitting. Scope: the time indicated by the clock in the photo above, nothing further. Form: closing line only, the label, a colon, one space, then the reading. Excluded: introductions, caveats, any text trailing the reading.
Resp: 1:49
